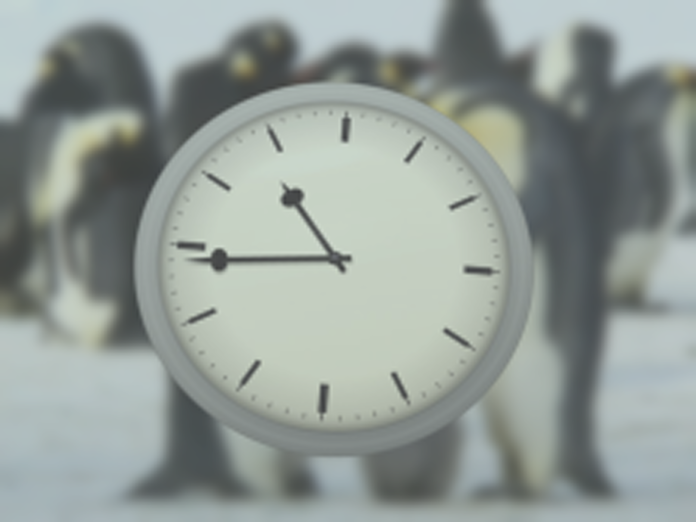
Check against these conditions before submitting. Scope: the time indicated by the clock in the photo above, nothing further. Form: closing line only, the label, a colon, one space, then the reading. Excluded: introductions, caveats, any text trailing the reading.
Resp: 10:44
